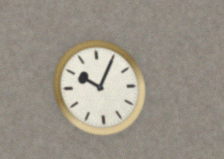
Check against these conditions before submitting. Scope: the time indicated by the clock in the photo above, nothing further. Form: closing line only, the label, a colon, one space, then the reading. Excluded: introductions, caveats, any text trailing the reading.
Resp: 10:05
